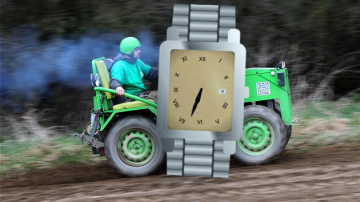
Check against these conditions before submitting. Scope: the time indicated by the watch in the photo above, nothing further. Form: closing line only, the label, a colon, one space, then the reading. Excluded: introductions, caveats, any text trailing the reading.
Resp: 6:33
